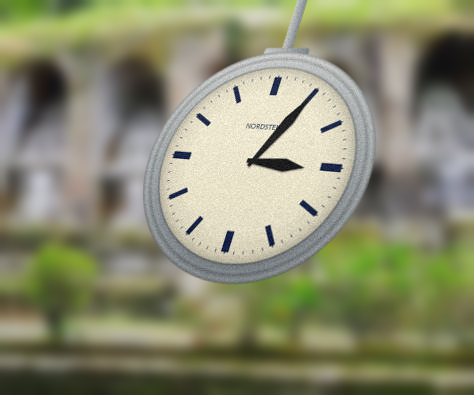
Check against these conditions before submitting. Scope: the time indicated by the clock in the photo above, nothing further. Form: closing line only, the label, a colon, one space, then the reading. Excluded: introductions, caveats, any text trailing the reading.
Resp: 3:05
